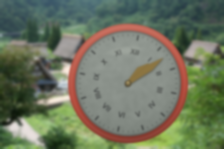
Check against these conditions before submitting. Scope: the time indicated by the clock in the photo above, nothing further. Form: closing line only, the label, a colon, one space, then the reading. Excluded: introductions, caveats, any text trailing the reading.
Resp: 1:07
